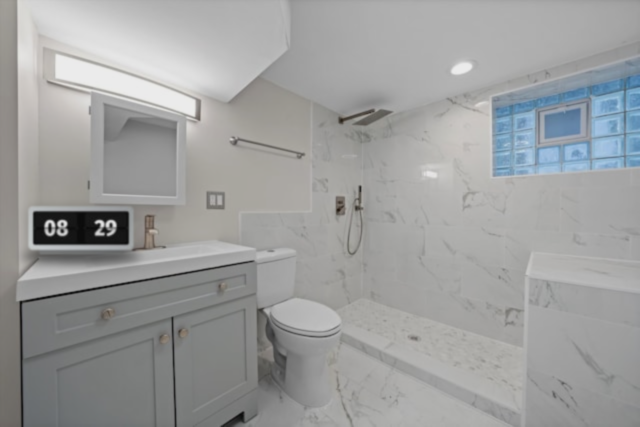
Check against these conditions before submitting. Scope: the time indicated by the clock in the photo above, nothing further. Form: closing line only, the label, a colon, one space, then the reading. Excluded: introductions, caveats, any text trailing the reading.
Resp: 8:29
